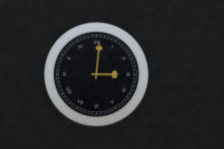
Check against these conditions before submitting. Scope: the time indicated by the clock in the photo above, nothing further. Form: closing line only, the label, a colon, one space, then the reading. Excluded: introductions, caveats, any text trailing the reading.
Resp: 3:01
